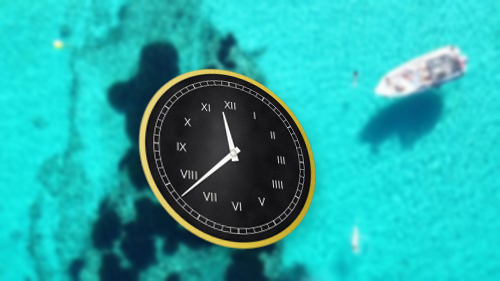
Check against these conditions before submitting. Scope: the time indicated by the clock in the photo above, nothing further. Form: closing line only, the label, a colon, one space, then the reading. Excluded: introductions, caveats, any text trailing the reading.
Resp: 11:38
